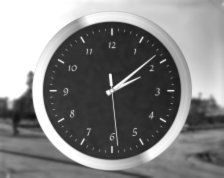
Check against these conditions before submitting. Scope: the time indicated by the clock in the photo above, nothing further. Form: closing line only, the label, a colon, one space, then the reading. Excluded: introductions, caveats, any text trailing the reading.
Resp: 2:08:29
